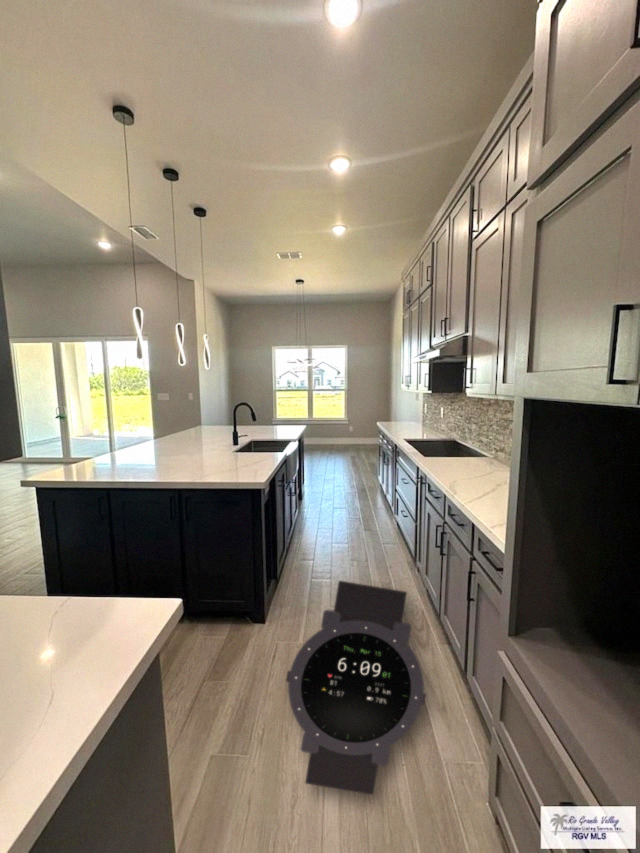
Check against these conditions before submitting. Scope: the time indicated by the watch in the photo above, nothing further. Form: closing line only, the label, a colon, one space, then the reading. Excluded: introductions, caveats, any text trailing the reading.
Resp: 6:09
